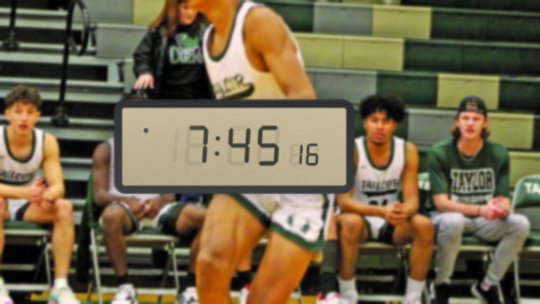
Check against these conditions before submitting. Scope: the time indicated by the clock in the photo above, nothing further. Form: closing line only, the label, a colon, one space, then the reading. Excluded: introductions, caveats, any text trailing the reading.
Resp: 7:45:16
